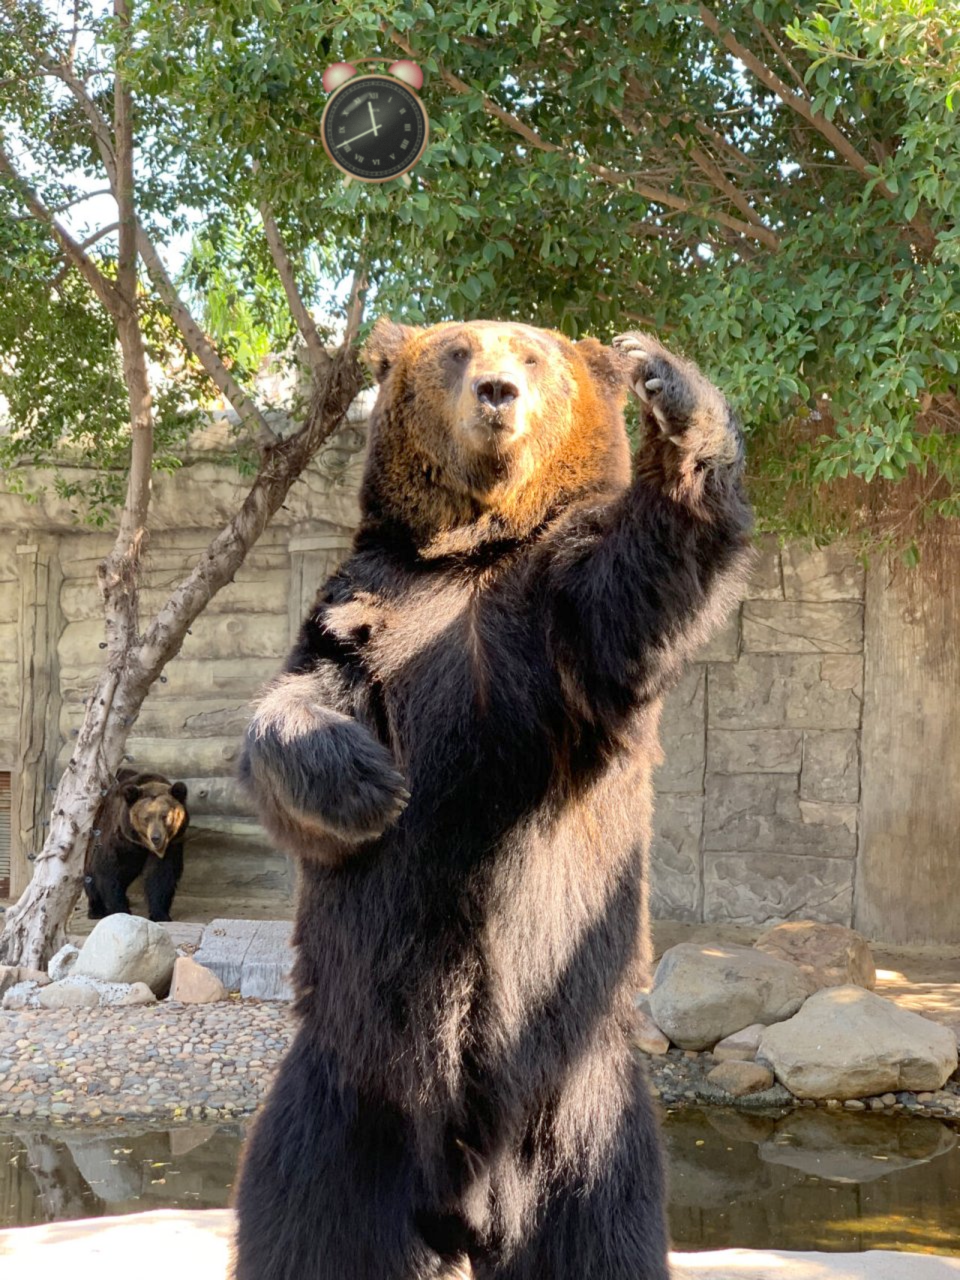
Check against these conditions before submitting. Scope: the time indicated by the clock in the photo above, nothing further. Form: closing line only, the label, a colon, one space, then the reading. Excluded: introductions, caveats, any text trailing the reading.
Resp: 11:41
